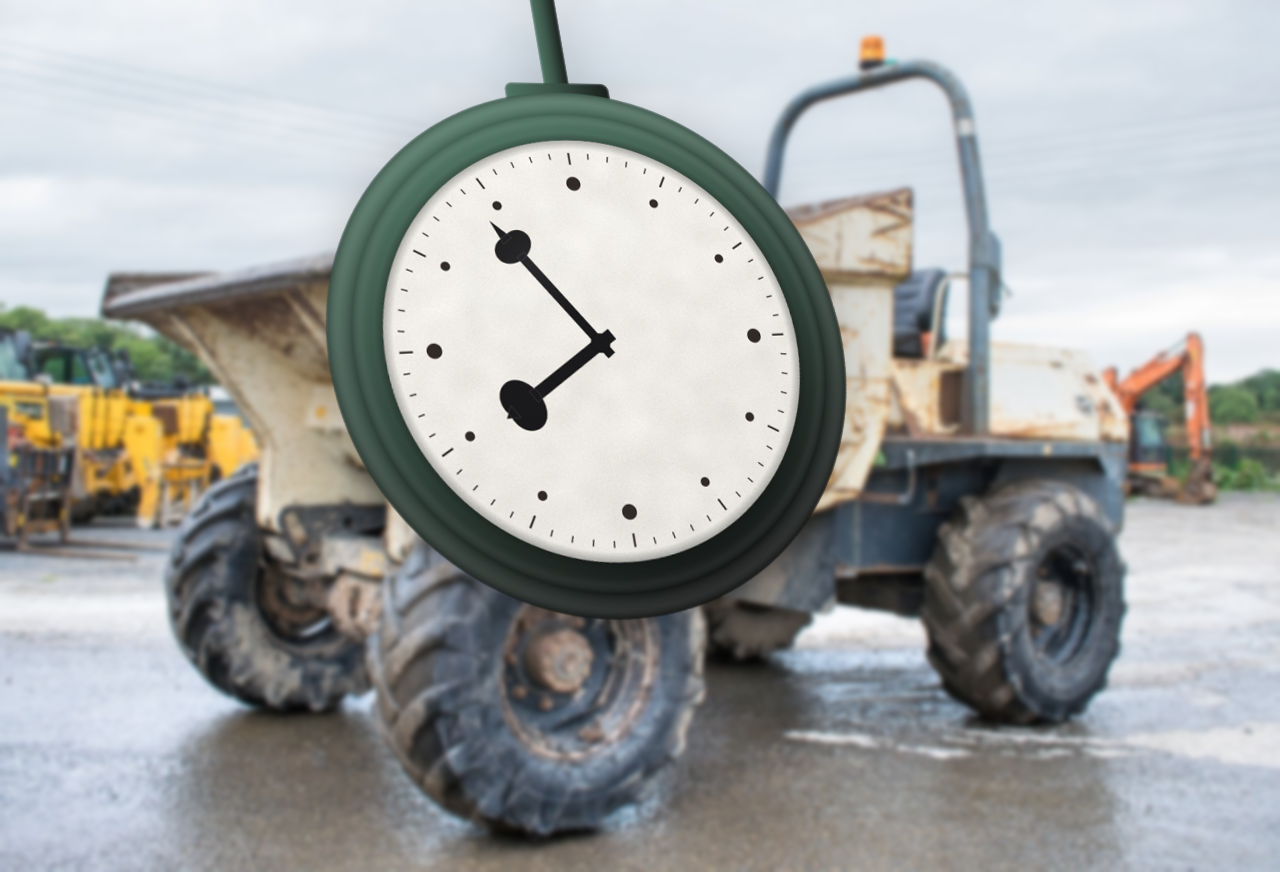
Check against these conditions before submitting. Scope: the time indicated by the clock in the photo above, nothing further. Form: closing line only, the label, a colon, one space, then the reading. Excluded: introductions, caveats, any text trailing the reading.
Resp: 7:54
